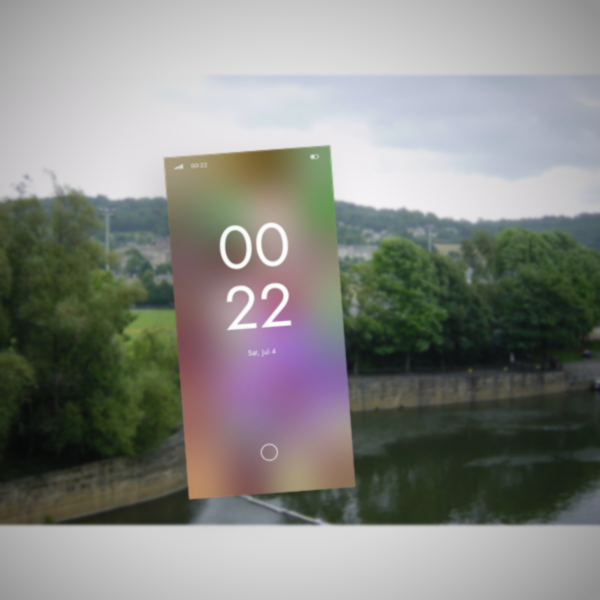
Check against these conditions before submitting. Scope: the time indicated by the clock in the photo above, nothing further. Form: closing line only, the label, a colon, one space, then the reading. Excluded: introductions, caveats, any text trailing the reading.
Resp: 0:22
